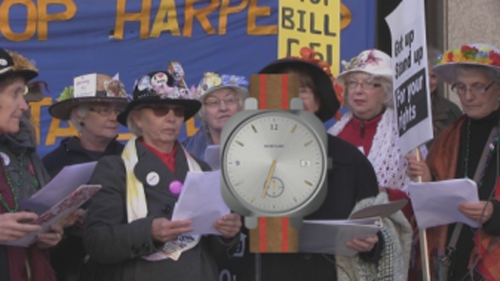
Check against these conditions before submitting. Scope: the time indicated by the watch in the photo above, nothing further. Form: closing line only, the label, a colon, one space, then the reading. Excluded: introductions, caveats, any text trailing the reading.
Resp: 6:33
